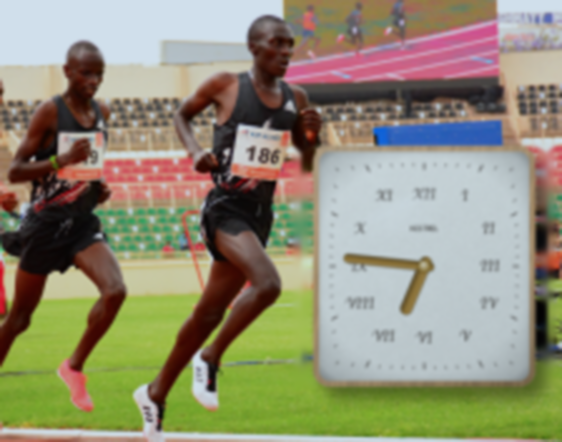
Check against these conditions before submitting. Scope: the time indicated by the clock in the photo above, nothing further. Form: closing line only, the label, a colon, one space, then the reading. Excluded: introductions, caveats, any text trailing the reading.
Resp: 6:46
